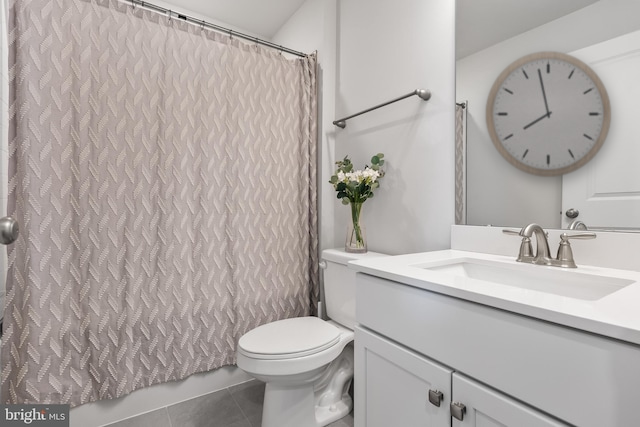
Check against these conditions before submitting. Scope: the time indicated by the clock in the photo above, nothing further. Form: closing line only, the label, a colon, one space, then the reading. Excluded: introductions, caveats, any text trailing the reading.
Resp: 7:58
